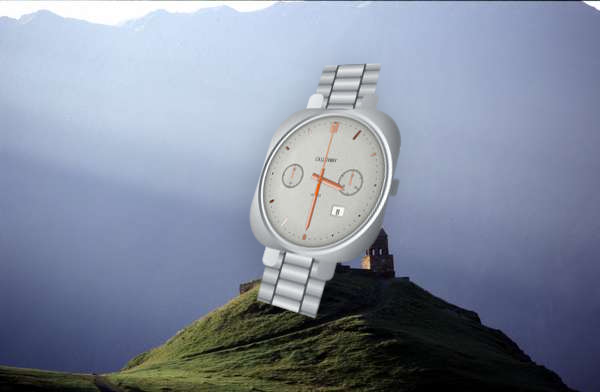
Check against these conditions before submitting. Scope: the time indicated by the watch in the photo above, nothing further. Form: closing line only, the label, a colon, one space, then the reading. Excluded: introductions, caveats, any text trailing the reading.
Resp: 3:30
